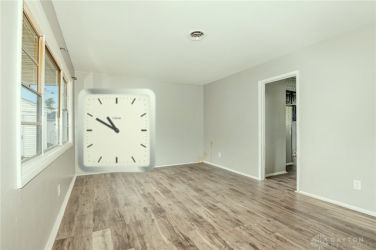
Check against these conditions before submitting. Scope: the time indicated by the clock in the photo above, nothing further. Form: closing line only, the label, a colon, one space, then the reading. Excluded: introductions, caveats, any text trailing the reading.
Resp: 10:50
